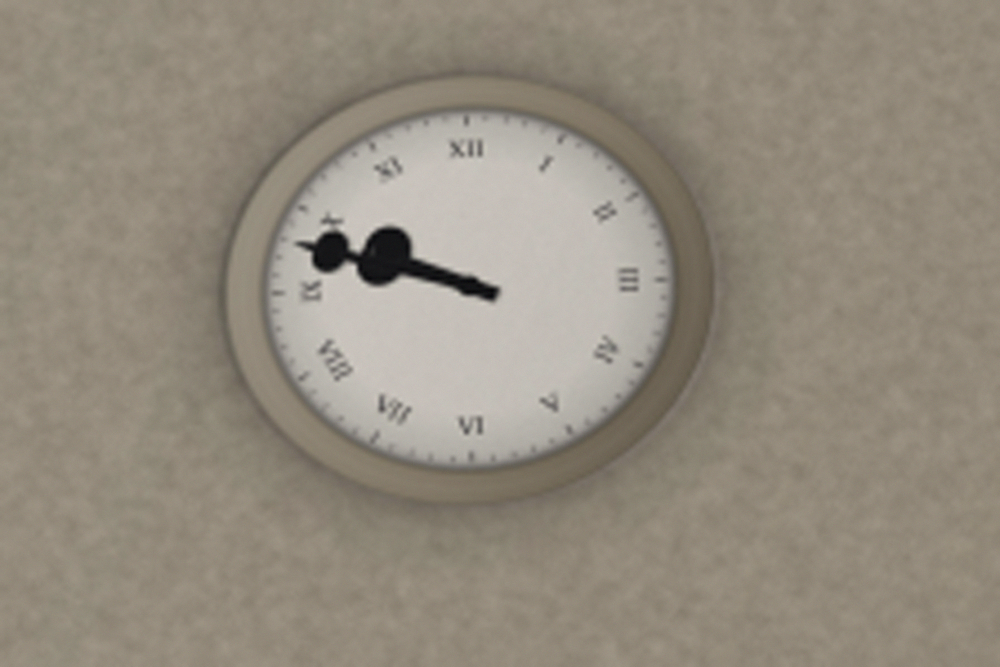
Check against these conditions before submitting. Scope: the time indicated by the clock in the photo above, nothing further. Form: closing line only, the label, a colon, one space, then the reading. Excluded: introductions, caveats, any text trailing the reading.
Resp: 9:48
